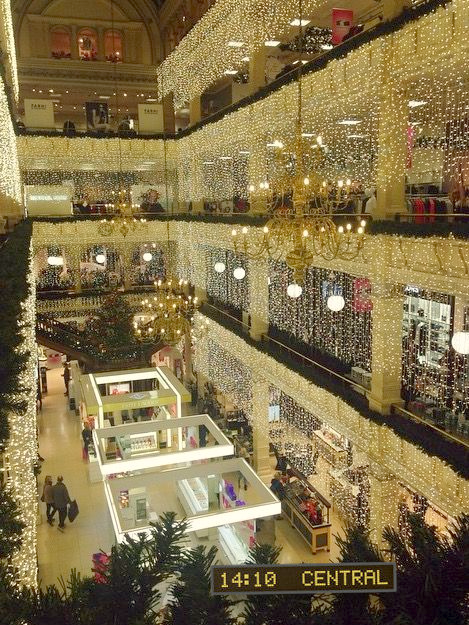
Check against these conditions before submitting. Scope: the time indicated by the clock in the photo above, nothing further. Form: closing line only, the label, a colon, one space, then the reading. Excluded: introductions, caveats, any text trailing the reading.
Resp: 14:10
